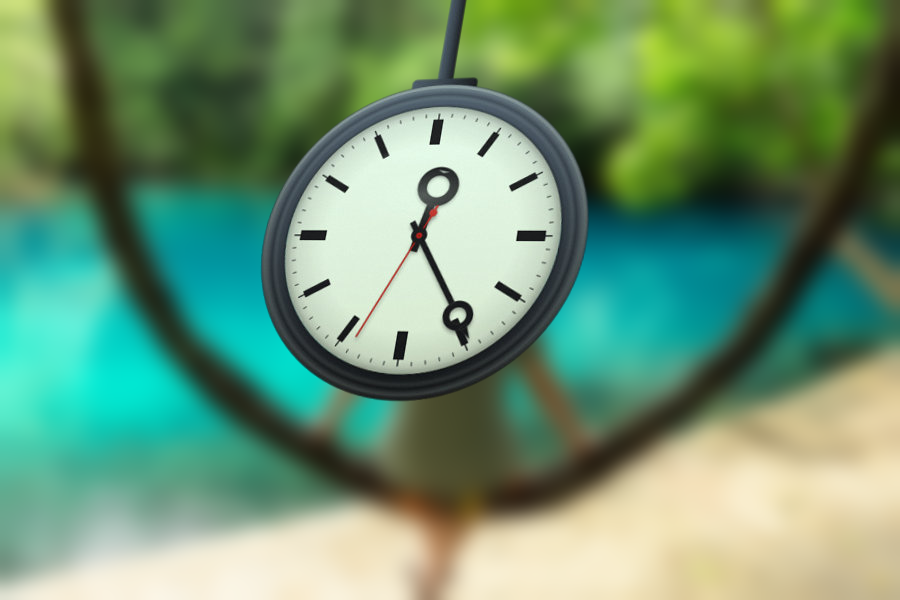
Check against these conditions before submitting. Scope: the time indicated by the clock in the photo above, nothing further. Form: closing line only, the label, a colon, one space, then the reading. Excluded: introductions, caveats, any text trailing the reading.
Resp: 12:24:34
